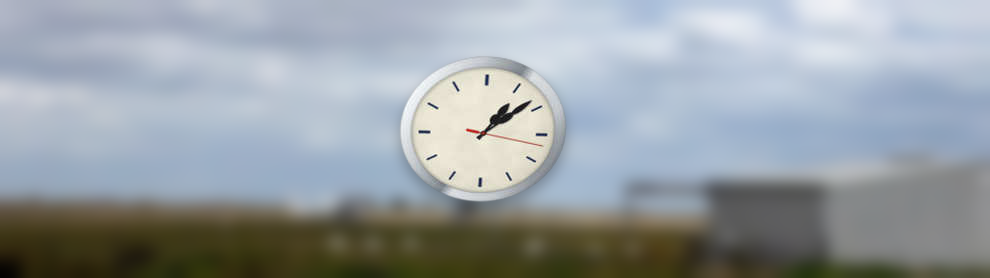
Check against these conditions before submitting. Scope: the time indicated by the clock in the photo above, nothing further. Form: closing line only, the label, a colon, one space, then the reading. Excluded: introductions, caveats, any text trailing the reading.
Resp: 1:08:17
